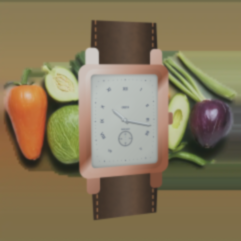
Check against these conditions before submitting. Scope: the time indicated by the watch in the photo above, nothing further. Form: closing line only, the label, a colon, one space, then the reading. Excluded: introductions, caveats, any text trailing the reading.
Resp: 10:17
